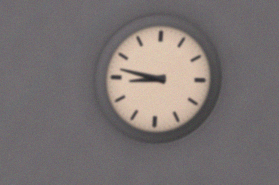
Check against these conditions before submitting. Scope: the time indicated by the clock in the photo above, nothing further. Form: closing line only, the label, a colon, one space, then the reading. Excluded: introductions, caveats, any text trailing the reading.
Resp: 8:47
